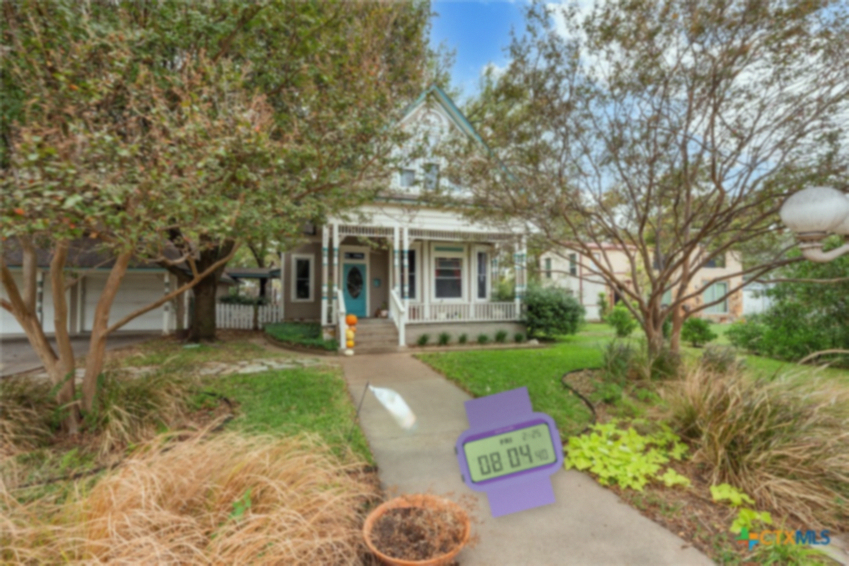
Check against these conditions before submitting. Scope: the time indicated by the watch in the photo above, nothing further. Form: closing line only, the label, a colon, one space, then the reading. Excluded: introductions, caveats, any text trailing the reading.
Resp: 8:04
